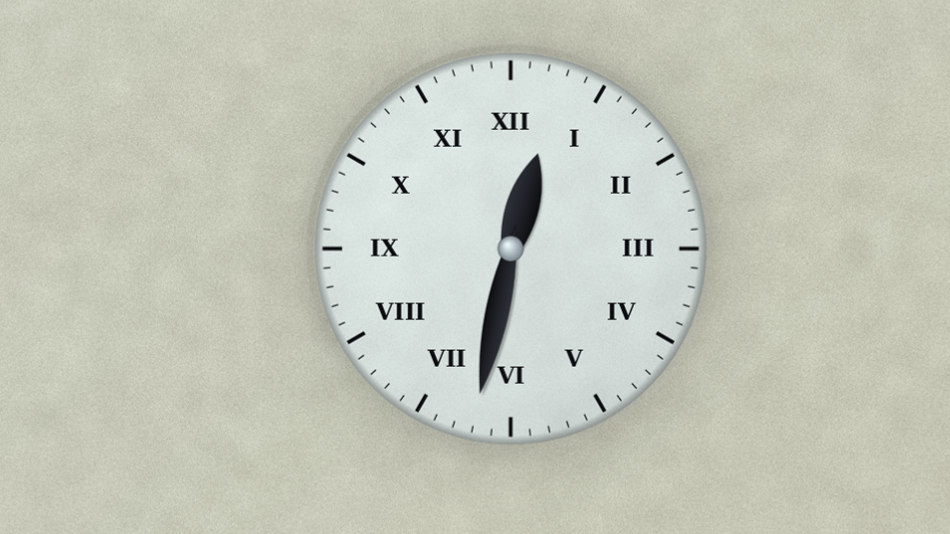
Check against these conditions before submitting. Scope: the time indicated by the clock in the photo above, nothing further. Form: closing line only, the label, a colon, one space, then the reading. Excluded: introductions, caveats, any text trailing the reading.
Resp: 12:32
